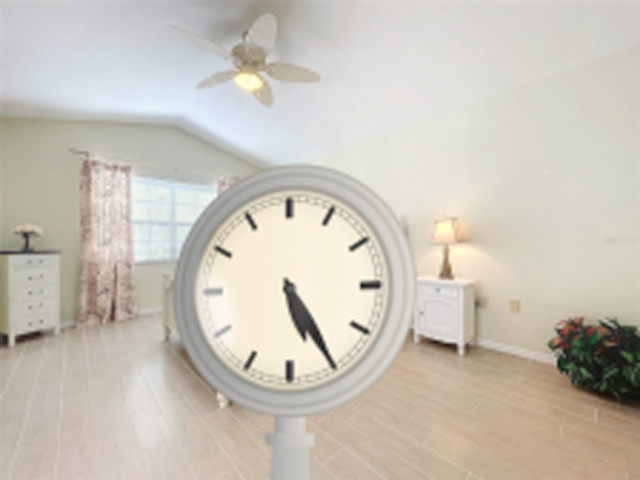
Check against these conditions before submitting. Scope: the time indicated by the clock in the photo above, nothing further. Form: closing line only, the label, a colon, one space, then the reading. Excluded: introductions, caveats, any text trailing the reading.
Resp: 5:25
